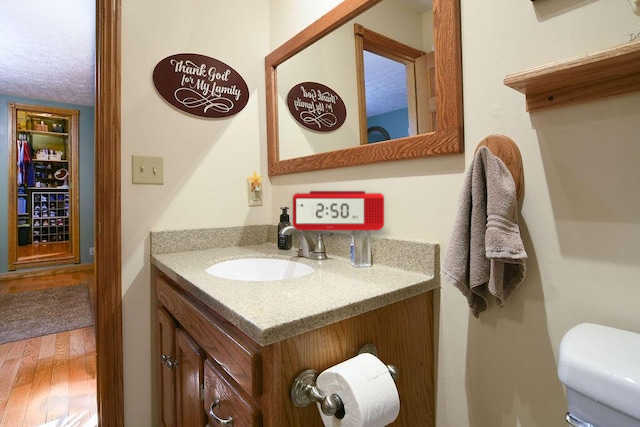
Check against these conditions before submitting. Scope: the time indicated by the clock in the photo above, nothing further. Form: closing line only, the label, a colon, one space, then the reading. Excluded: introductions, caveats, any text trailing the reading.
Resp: 2:50
